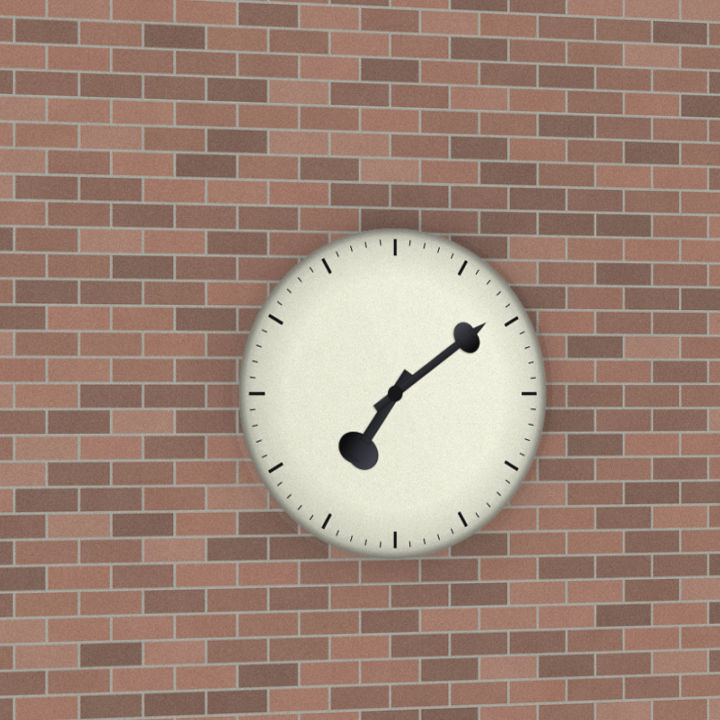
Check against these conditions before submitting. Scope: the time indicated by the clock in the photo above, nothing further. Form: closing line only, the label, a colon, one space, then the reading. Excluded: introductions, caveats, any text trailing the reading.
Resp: 7:09
